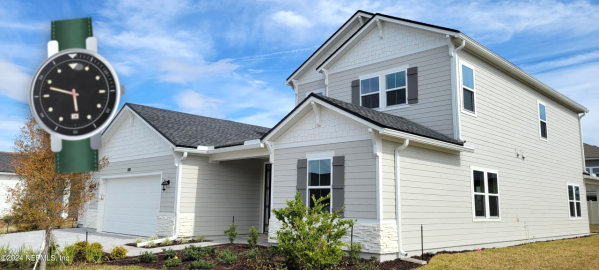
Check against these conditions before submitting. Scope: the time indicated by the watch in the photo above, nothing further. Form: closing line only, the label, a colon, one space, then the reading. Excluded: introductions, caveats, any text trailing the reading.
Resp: 5:48
